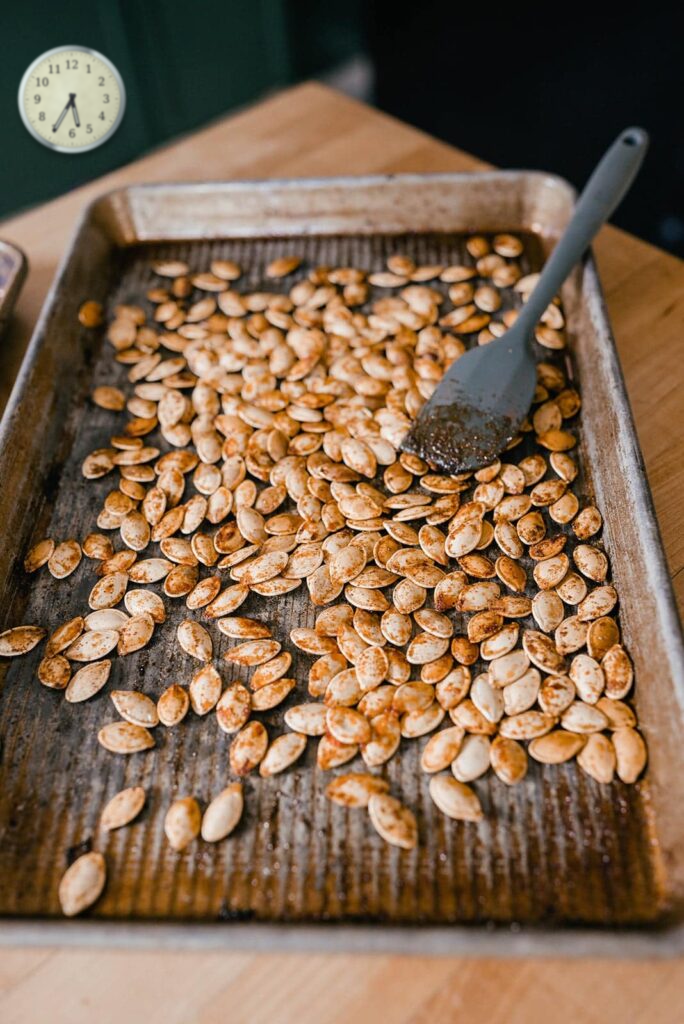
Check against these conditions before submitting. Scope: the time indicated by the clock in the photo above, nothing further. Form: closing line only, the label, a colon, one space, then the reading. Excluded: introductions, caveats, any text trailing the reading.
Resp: 5:35
